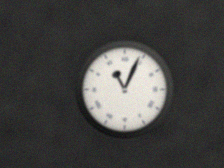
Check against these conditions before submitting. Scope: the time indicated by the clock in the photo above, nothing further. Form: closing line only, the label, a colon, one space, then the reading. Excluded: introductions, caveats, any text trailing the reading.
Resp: 11:04
